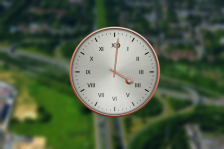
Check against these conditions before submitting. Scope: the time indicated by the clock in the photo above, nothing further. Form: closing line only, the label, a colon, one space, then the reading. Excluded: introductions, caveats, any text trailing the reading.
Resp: 4:01
